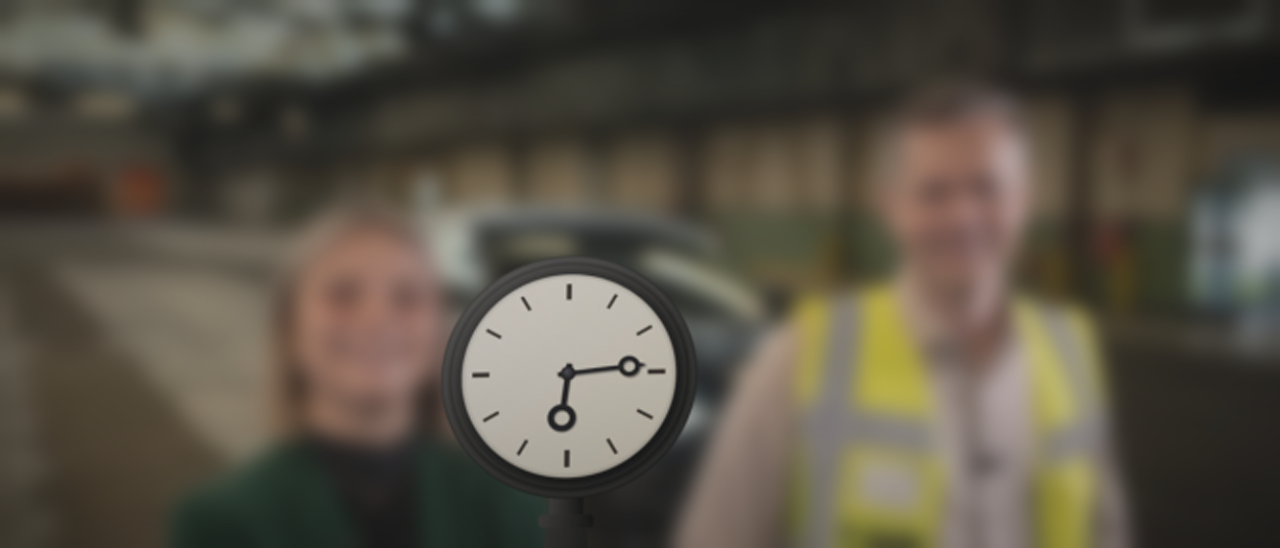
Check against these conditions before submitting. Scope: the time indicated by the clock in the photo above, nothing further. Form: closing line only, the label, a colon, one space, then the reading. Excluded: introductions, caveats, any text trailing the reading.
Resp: 6:14
